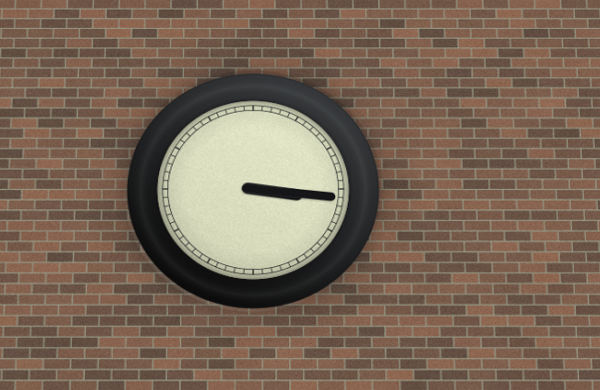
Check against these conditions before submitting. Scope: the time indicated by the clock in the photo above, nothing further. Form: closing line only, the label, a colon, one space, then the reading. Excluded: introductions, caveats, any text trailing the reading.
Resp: 3:16
